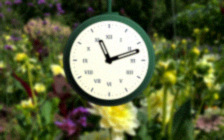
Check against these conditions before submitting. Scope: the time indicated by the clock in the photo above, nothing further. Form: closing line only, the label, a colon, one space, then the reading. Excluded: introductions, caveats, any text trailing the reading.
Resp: 11:12
